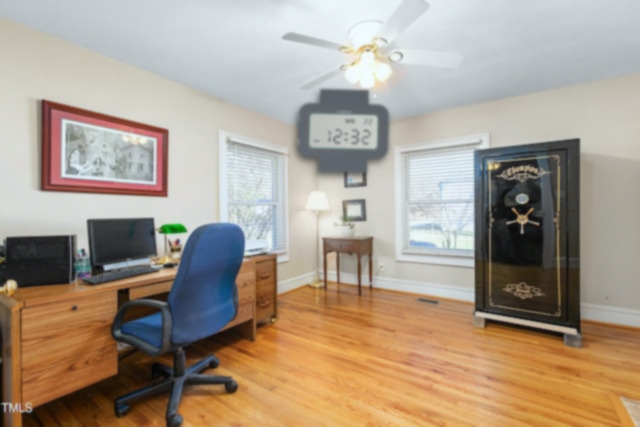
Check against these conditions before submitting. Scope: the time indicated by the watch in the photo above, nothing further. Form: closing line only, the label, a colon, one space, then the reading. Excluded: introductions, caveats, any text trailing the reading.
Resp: 12:32
